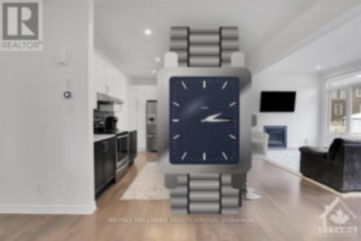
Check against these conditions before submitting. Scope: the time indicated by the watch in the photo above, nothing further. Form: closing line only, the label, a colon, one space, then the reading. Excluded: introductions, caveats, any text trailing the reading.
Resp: 2:15
